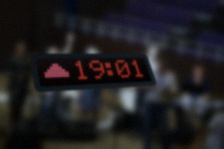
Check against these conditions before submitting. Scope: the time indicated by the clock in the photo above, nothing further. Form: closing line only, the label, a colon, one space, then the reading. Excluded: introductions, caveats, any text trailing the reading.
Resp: 19:01
